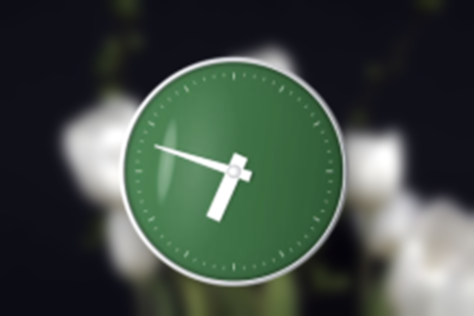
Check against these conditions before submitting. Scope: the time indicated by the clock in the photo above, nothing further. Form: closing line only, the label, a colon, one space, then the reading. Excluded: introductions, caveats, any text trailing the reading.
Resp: 6:48
